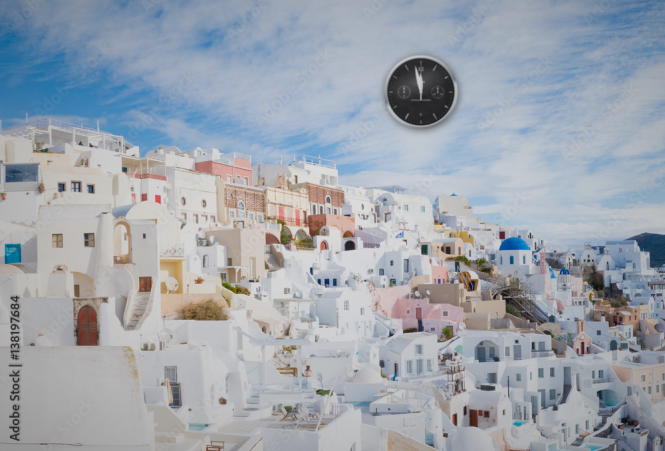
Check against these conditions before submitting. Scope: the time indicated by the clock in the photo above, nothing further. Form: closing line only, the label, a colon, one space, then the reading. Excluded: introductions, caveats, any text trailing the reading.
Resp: 11:58
